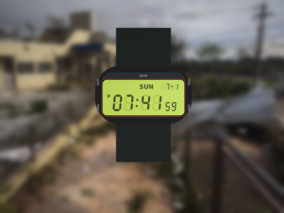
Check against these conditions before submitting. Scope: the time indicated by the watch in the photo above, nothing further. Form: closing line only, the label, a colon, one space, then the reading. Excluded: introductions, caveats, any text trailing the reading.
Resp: 7:41:59
